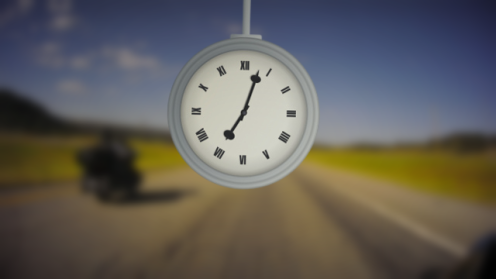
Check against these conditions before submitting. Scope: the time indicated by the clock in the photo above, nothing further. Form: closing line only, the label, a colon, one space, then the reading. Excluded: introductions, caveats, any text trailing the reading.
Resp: 7:03
